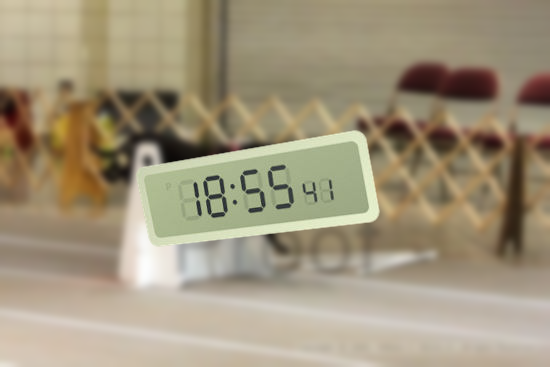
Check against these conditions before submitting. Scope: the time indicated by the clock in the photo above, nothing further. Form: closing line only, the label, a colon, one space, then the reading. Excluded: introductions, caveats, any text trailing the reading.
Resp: 18:55:41
